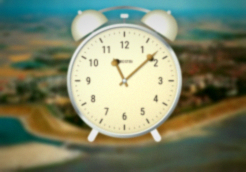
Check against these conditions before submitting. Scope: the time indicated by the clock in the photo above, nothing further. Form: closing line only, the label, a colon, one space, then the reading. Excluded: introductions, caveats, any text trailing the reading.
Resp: 11:08
